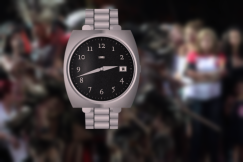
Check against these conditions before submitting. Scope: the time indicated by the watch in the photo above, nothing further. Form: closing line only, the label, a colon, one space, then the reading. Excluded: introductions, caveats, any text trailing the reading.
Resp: 2:42
